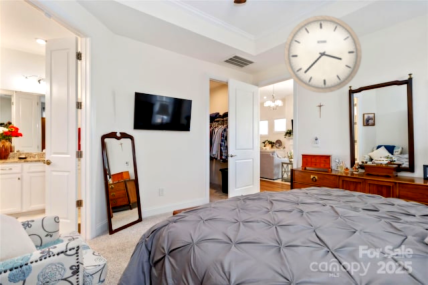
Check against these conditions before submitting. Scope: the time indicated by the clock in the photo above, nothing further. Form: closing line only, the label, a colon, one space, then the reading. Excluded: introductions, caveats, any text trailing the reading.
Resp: 3:38
